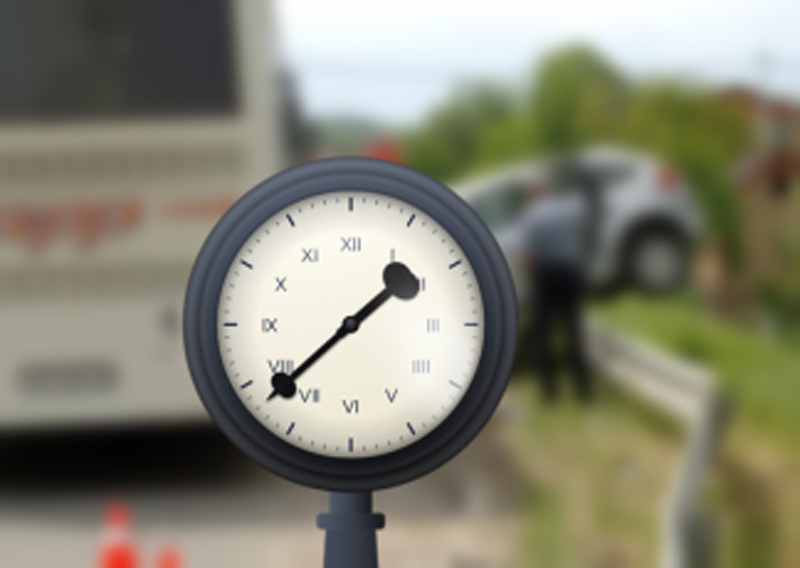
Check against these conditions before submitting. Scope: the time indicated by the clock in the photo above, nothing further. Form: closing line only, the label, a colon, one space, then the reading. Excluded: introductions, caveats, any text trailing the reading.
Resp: 1:38
